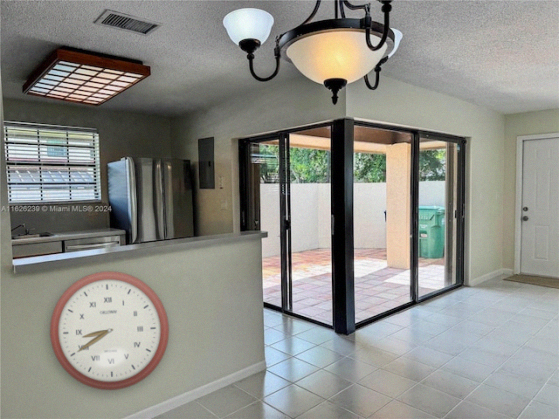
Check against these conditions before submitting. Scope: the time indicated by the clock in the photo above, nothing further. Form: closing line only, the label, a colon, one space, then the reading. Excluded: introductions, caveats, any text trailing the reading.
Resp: 8:40
